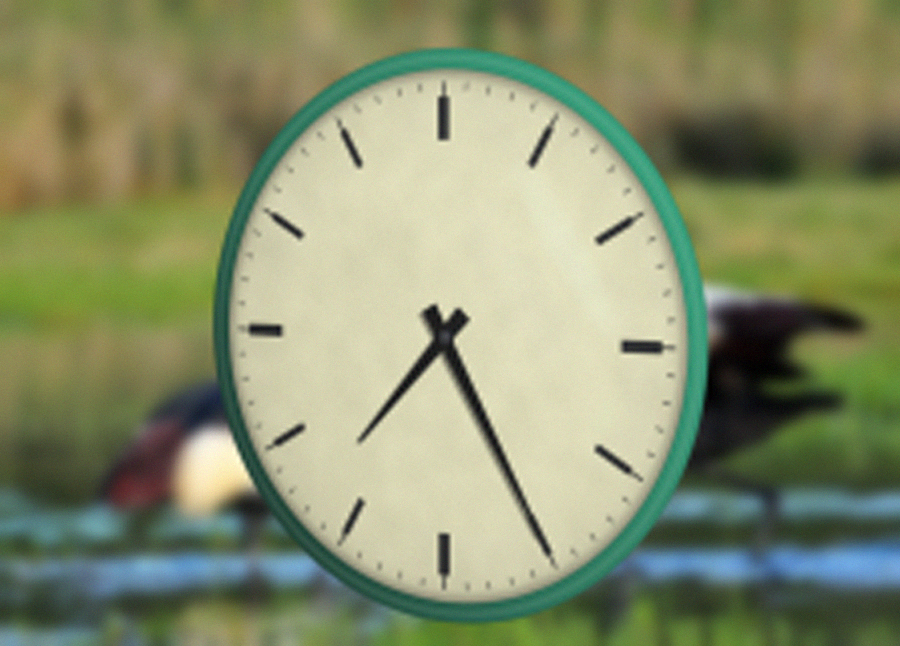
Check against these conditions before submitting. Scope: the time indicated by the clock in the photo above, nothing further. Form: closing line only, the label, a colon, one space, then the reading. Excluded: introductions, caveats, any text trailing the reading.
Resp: 7:25
